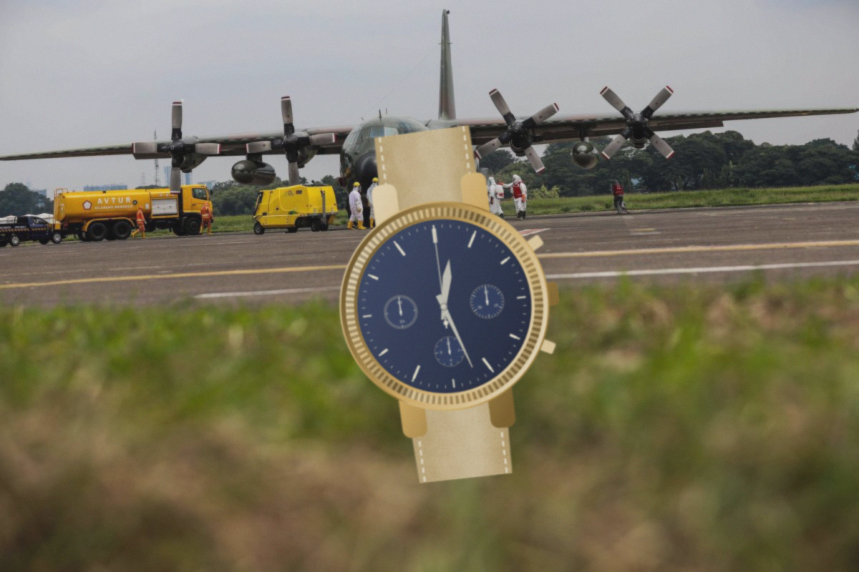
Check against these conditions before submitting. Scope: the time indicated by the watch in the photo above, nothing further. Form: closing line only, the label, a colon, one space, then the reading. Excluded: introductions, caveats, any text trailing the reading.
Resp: 12:27
